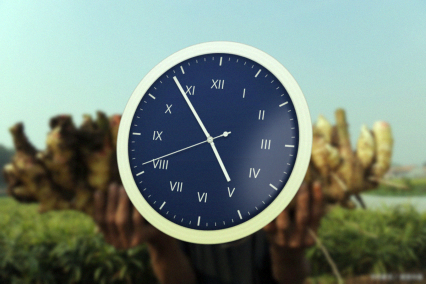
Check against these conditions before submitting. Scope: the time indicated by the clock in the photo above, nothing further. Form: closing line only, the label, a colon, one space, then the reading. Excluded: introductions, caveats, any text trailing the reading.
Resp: 4:53:41
